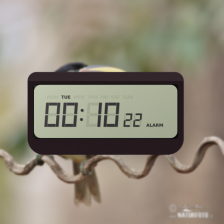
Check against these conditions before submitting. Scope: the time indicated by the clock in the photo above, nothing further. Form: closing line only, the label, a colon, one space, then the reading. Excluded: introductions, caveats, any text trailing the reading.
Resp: 0:10:22
